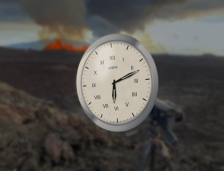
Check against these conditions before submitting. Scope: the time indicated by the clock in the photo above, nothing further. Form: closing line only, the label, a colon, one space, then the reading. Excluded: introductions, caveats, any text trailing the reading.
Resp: 6:12
